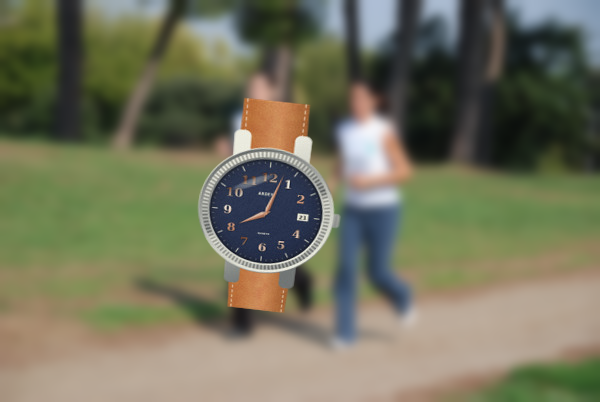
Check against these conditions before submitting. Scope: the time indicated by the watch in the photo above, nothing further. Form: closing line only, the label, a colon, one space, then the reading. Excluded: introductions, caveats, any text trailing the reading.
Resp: 8:03
